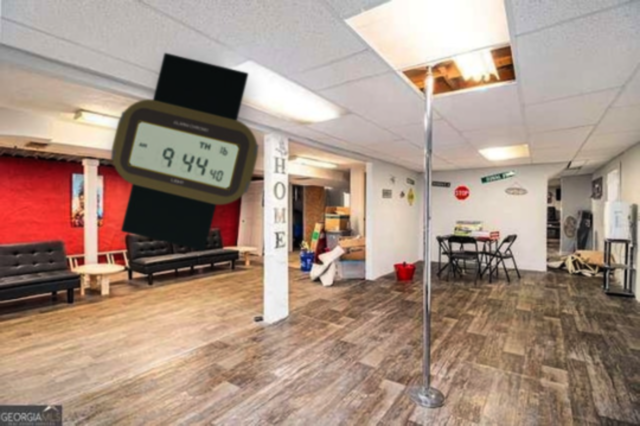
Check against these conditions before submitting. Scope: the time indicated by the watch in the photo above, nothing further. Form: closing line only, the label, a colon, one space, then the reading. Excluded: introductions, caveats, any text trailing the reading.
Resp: 9:44
